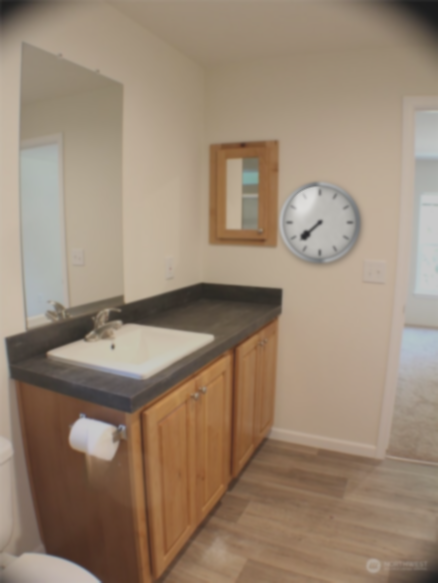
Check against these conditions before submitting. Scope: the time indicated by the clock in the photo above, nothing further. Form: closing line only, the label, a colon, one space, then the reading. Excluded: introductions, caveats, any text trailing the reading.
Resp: 7:38
